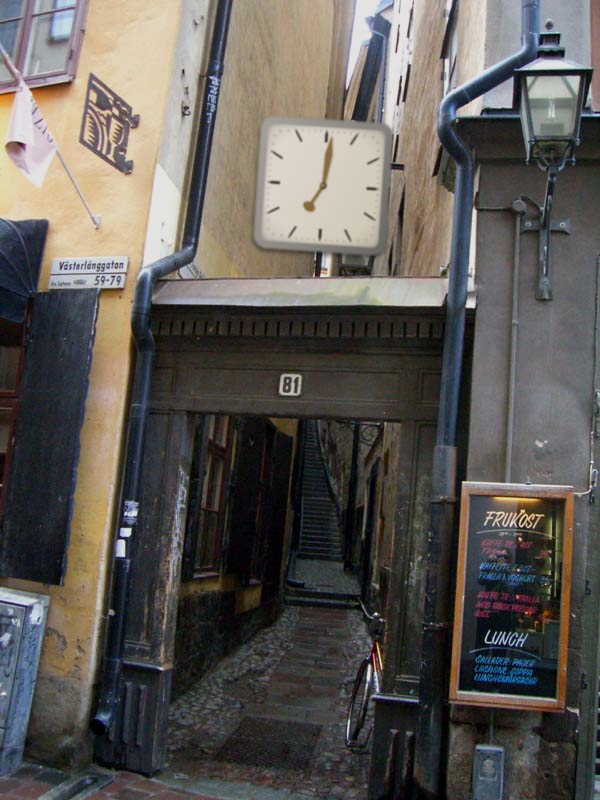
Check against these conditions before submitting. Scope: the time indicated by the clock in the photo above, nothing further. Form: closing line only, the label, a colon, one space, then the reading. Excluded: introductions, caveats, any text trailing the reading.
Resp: 7:01
